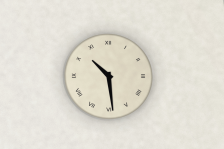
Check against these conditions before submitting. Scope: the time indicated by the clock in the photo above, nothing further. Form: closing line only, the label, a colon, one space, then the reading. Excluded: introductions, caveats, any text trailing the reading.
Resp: 10:29
